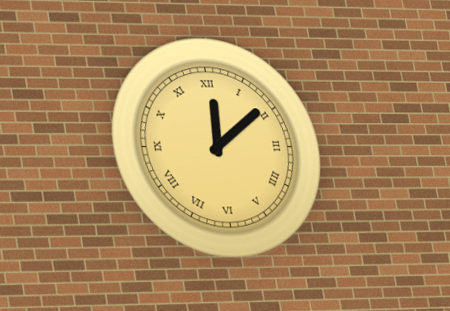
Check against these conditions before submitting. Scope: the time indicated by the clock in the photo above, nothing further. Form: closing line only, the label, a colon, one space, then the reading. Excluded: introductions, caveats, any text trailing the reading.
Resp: 12:09
